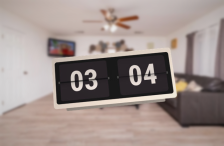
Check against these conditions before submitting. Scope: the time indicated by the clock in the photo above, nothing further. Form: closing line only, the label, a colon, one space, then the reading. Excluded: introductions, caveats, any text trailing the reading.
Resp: 3:04
